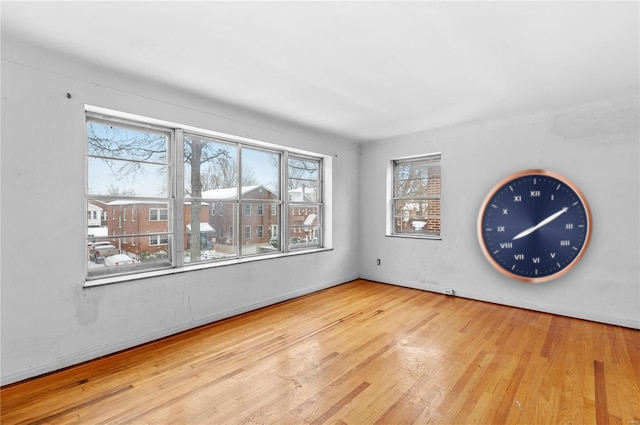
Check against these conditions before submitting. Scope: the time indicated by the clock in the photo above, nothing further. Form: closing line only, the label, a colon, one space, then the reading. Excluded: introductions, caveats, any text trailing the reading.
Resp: 8:10
